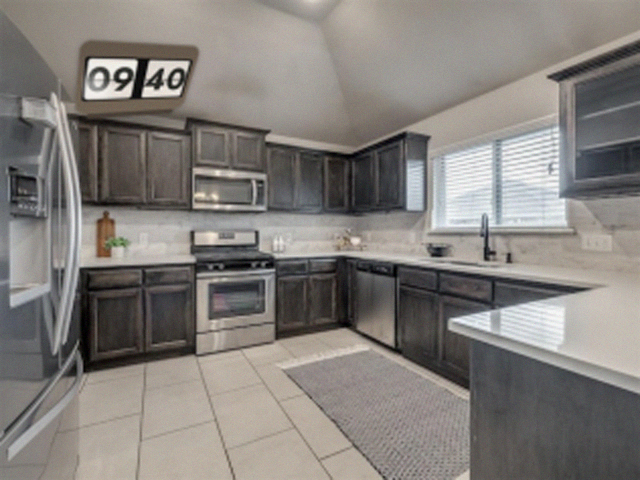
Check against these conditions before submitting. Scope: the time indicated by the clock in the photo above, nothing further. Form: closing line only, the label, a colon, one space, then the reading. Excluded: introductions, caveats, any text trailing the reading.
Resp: 9:40
